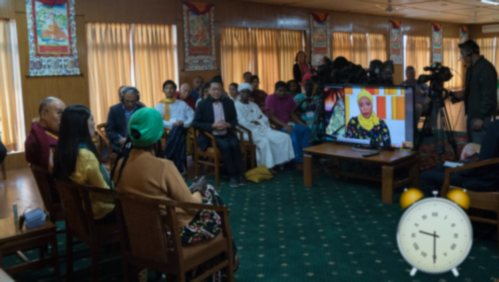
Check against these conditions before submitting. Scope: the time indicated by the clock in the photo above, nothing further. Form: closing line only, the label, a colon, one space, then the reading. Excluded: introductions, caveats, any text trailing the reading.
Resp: 9:30
